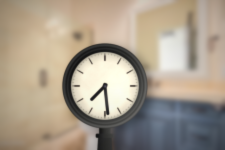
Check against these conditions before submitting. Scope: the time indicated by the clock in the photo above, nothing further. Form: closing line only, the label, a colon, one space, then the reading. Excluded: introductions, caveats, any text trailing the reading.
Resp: 7:29
